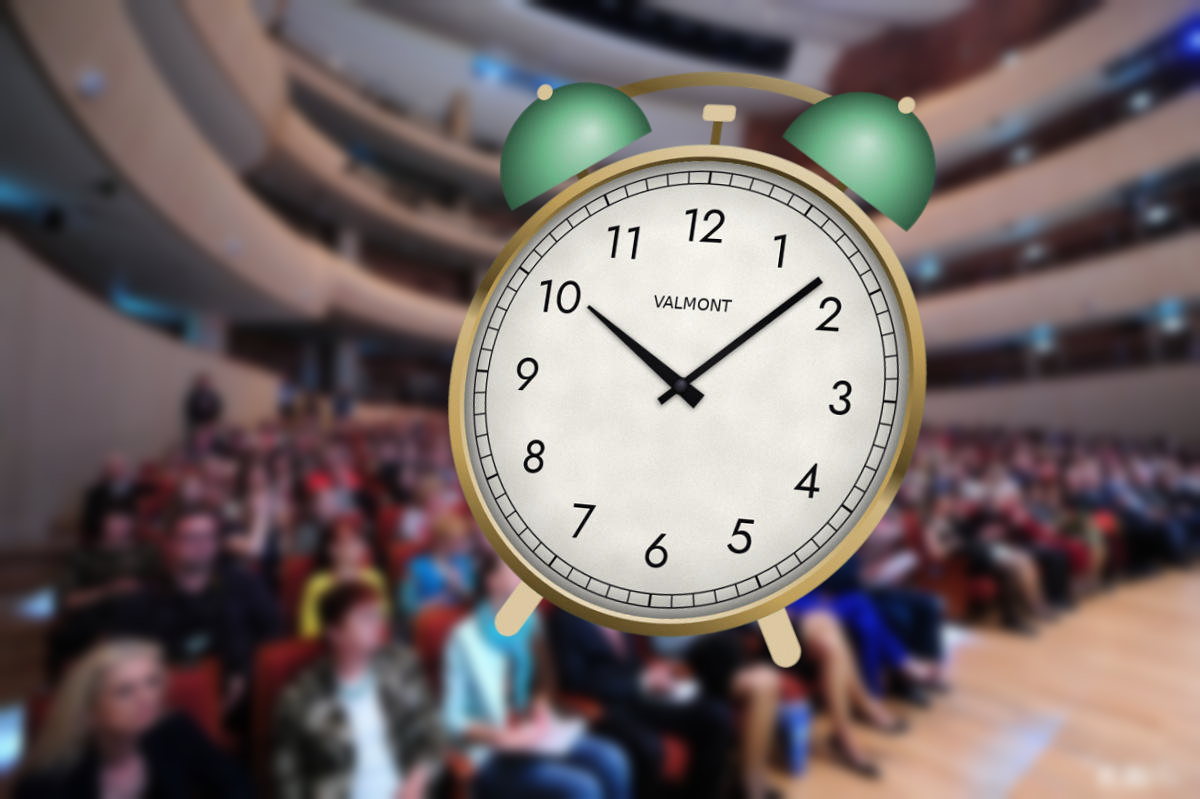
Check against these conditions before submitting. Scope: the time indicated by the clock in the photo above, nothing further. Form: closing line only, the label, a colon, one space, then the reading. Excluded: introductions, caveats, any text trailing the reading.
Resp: 10:08
